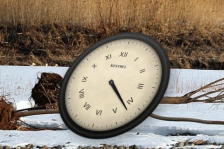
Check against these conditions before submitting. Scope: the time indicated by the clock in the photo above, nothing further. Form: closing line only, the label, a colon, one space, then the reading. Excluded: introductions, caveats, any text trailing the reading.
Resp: 4:22
